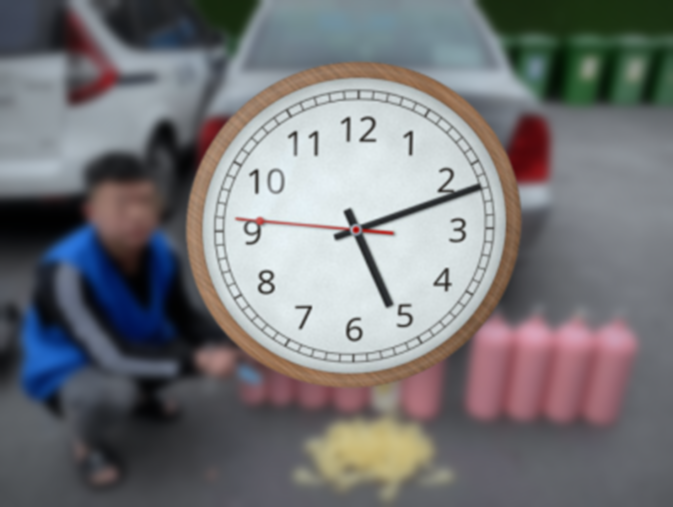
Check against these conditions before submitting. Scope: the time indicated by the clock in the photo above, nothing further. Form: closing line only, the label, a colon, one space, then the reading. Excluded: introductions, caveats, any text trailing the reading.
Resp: 5:11:46
